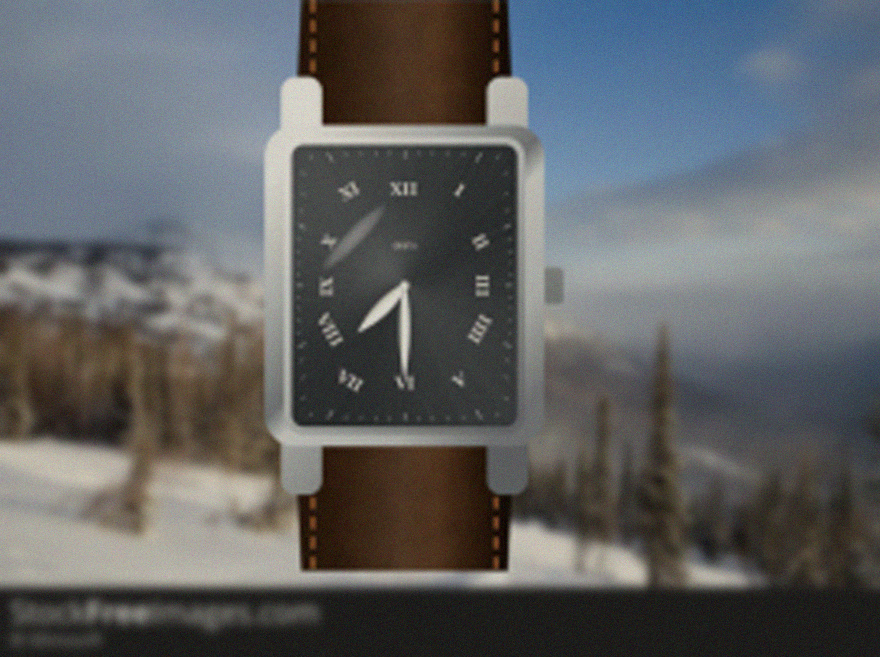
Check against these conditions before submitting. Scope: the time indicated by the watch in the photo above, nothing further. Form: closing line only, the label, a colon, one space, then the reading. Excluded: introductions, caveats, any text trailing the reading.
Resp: 7:30
